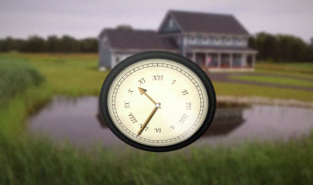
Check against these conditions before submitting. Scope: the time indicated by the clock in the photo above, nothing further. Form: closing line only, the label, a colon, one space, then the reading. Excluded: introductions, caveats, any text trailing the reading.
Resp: 10:35
